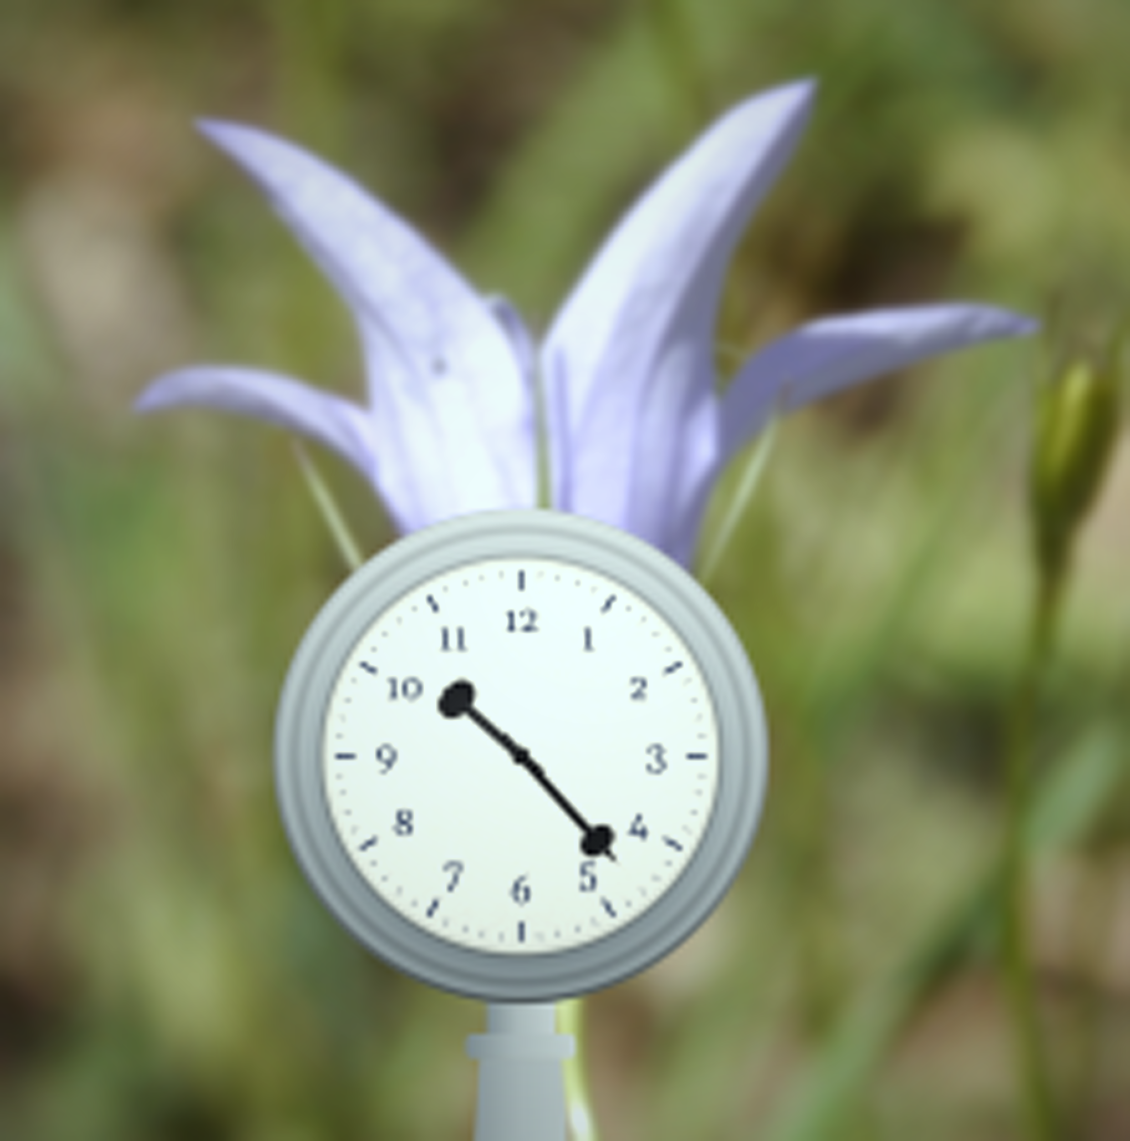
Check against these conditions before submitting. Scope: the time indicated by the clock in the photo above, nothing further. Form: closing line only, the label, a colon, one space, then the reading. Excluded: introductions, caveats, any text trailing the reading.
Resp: 10:23
